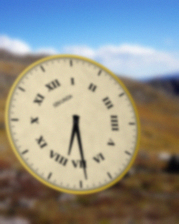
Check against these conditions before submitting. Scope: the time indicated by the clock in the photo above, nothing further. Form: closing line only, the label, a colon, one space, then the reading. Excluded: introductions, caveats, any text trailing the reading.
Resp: 7:34
